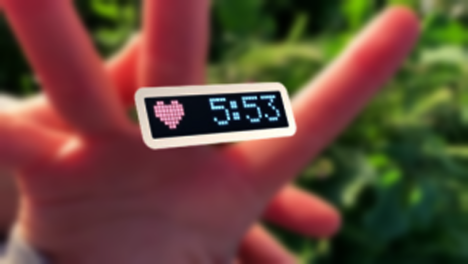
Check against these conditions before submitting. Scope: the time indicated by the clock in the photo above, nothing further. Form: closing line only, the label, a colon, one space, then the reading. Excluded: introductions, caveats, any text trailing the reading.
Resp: 5:53
